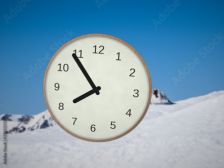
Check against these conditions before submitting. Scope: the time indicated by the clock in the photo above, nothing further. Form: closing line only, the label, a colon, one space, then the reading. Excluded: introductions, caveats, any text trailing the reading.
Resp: 7:54
